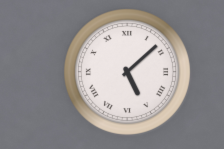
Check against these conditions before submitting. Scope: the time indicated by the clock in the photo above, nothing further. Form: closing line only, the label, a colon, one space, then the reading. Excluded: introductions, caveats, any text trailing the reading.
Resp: 5:08
